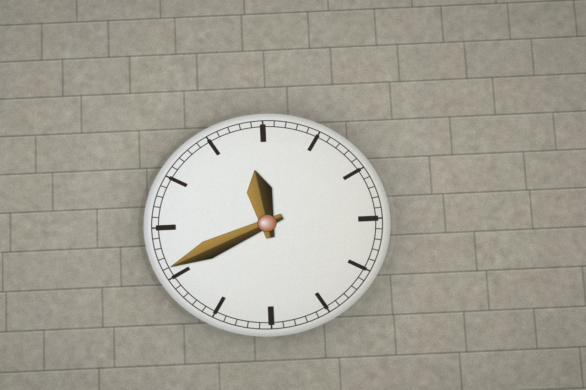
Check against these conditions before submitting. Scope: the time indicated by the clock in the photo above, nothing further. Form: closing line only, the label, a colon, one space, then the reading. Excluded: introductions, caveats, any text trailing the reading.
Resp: 11:41
